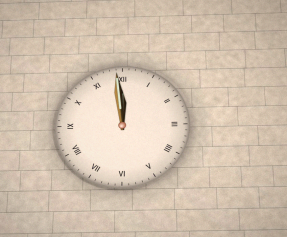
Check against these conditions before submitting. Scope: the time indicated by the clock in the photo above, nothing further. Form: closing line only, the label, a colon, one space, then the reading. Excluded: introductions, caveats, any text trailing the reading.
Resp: 11:59
